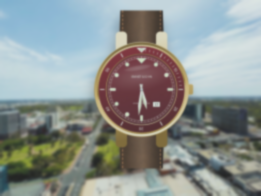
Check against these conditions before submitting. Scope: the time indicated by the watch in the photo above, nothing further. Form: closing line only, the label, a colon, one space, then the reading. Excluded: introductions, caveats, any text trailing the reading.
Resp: 5:31
